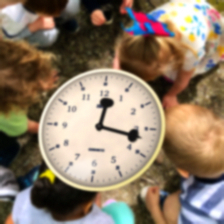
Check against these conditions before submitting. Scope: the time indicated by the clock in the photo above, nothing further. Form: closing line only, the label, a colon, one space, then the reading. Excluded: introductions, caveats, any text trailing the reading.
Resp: 12:17
